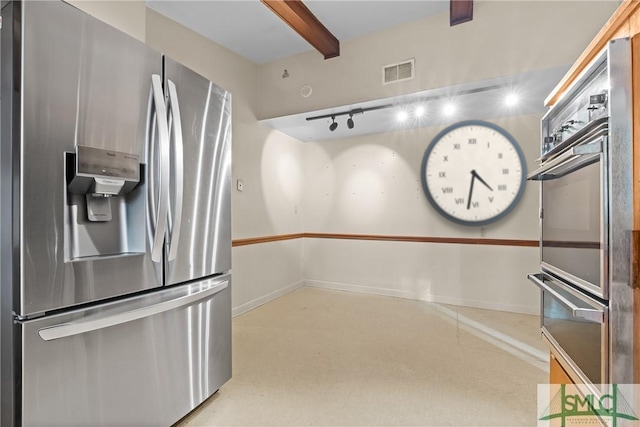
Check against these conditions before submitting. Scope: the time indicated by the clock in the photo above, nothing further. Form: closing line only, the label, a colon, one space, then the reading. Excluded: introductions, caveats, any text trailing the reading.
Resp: 4:32
